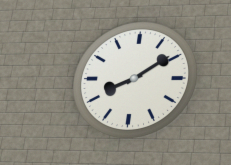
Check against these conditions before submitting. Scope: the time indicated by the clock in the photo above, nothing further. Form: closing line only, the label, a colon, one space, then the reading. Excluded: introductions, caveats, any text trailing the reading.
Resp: 8:09
